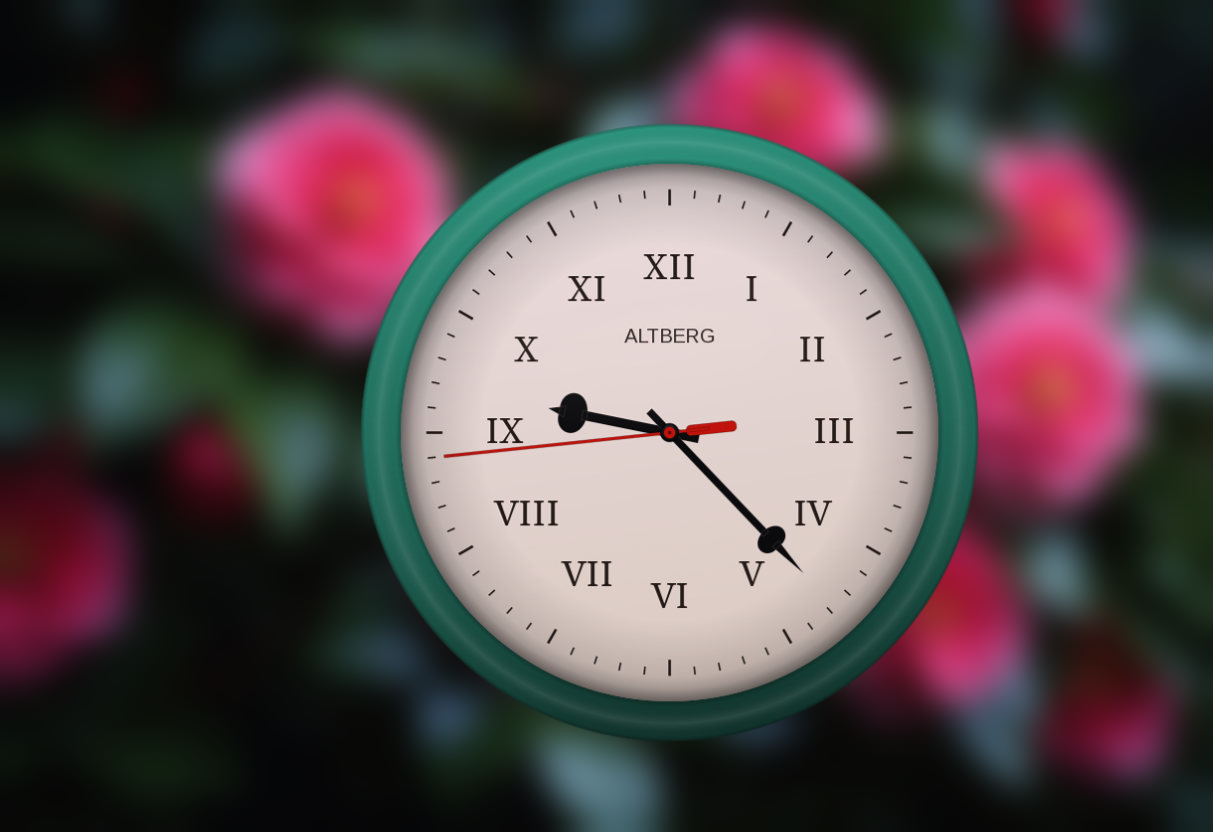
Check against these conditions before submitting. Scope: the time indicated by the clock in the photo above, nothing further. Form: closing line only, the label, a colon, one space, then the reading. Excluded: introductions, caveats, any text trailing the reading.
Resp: 9:22:44
